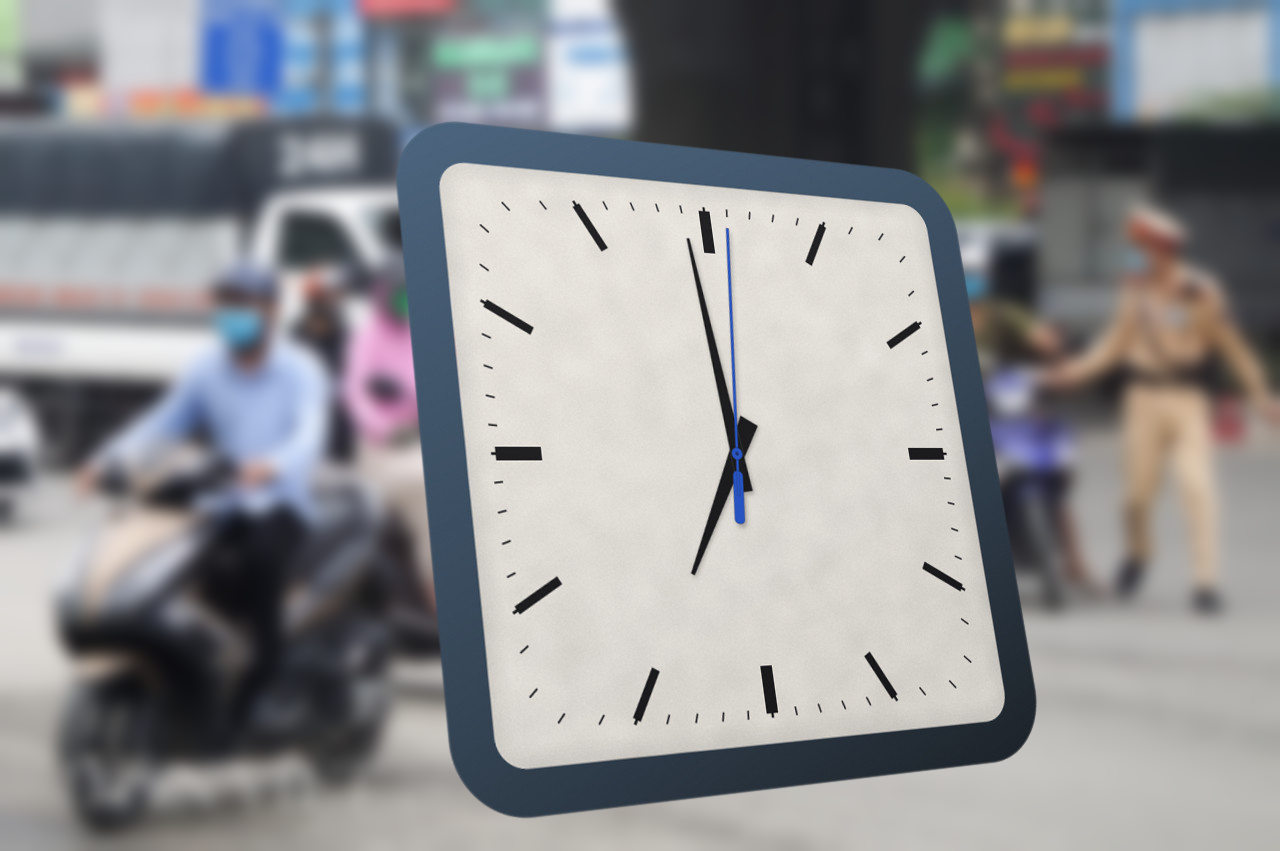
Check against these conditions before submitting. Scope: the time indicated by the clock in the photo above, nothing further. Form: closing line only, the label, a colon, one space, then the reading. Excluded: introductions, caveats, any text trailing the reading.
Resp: 6:59:01
